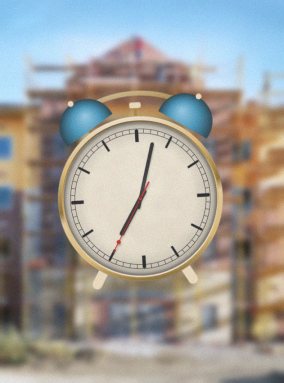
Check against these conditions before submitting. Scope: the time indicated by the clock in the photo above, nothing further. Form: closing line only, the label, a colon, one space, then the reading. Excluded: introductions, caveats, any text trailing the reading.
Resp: 7:02:35
